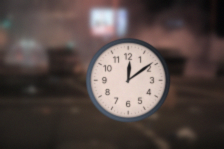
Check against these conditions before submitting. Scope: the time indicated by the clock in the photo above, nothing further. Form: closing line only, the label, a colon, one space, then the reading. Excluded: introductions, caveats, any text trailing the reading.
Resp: 12:09
